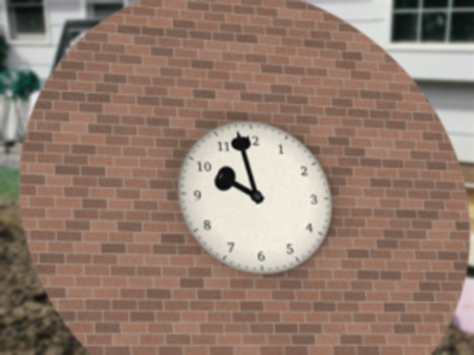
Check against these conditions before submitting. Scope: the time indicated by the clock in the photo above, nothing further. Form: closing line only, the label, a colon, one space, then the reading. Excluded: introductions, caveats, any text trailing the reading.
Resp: 9:58
